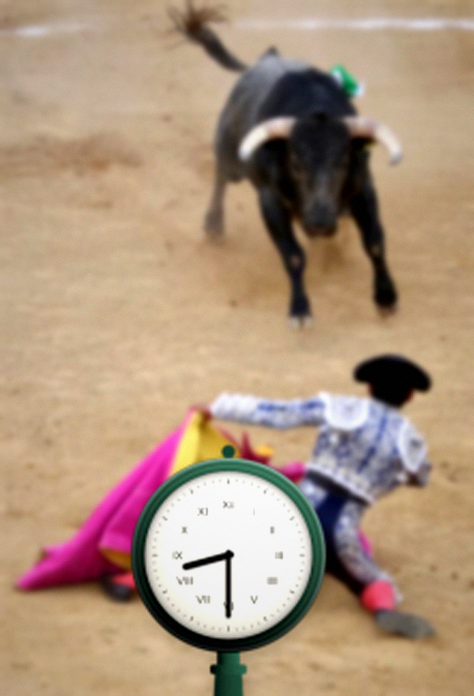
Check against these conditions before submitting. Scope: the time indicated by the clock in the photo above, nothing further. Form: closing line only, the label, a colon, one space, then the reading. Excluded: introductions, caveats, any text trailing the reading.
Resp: 8:30
